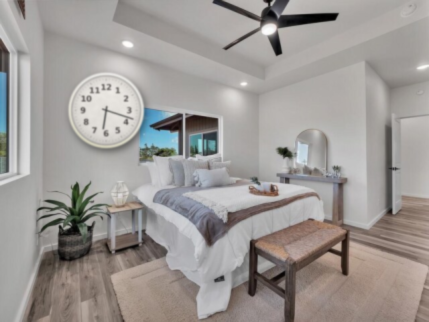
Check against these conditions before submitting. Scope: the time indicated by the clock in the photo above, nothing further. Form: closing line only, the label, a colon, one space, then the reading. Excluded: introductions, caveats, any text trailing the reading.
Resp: 6:18
